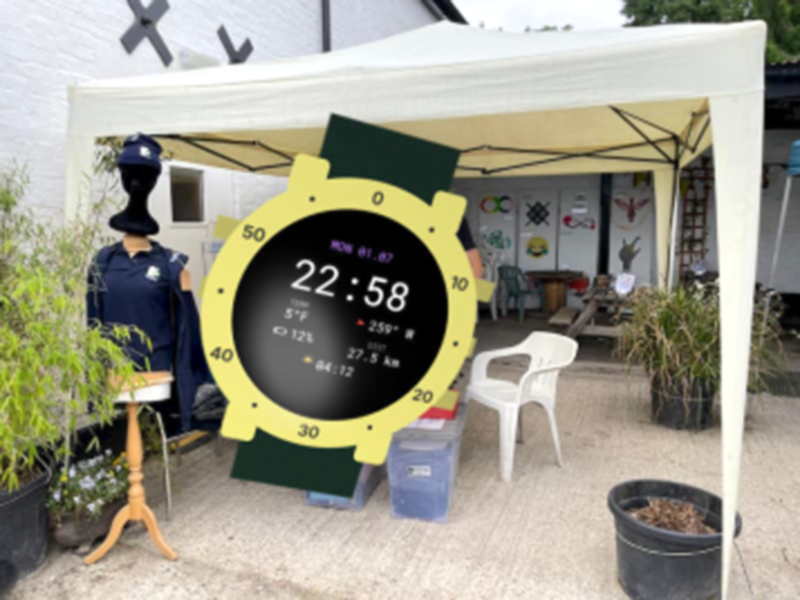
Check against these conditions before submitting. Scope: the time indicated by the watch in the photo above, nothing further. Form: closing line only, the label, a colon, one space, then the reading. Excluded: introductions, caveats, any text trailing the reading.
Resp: 22:58
